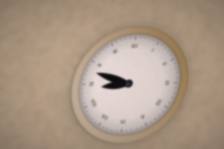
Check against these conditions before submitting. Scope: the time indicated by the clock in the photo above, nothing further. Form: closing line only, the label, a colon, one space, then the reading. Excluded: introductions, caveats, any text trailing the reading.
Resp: 8:48
